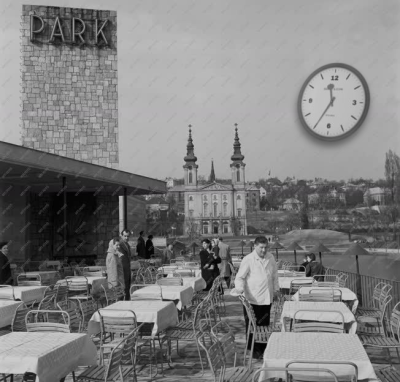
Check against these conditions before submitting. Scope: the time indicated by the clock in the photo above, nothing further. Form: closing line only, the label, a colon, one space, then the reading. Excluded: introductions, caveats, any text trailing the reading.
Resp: 11:35
